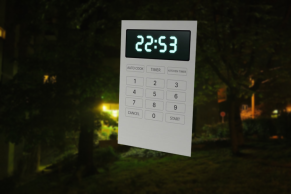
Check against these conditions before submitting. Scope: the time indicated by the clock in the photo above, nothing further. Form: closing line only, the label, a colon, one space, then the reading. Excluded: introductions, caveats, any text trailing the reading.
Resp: 22:53
